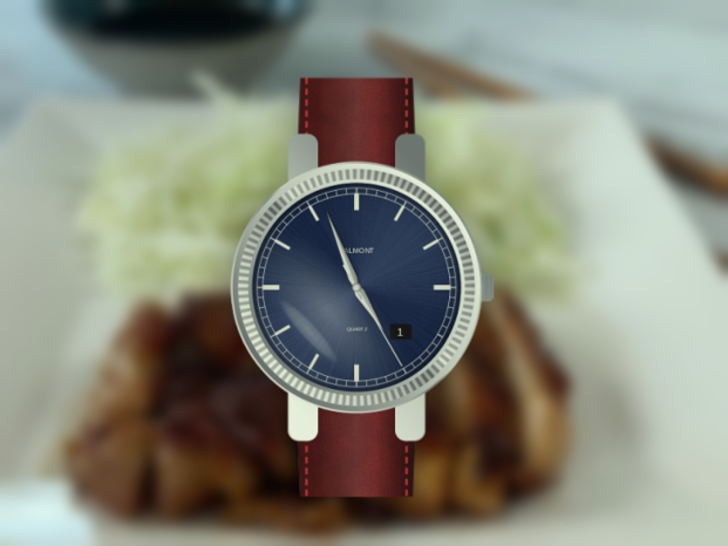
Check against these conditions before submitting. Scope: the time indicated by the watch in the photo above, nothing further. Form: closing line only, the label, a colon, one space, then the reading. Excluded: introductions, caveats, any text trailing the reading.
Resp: 4:56:25
